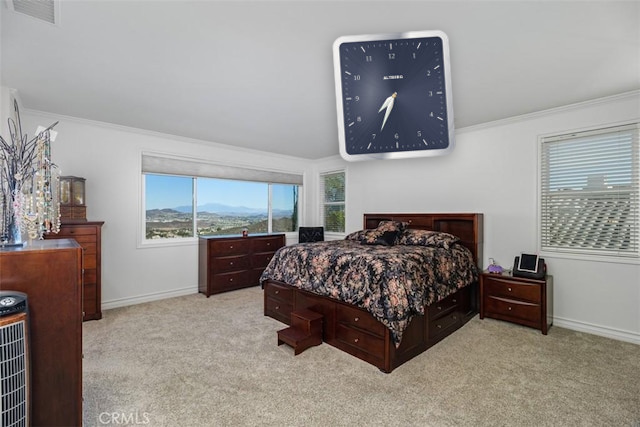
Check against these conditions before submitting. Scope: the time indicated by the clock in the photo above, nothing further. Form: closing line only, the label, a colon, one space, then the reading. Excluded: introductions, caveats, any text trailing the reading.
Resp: 7:34
